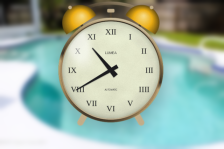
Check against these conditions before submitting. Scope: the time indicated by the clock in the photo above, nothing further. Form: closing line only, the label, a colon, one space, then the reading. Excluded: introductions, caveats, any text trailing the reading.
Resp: 10:40
